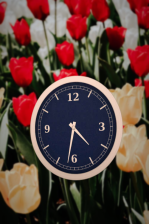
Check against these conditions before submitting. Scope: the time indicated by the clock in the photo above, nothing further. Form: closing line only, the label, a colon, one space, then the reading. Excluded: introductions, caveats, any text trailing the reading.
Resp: 4:32
